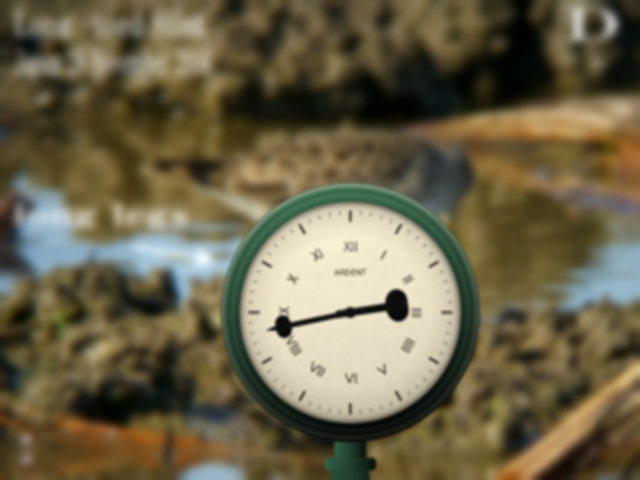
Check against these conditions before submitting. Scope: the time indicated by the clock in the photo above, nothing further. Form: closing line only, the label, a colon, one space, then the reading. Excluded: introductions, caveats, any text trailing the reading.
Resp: 2:43
